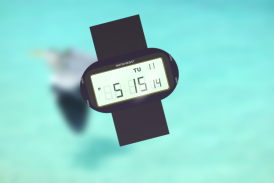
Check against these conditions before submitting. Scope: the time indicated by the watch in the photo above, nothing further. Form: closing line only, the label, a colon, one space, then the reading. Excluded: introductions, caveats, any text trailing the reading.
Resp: 5:15:14
